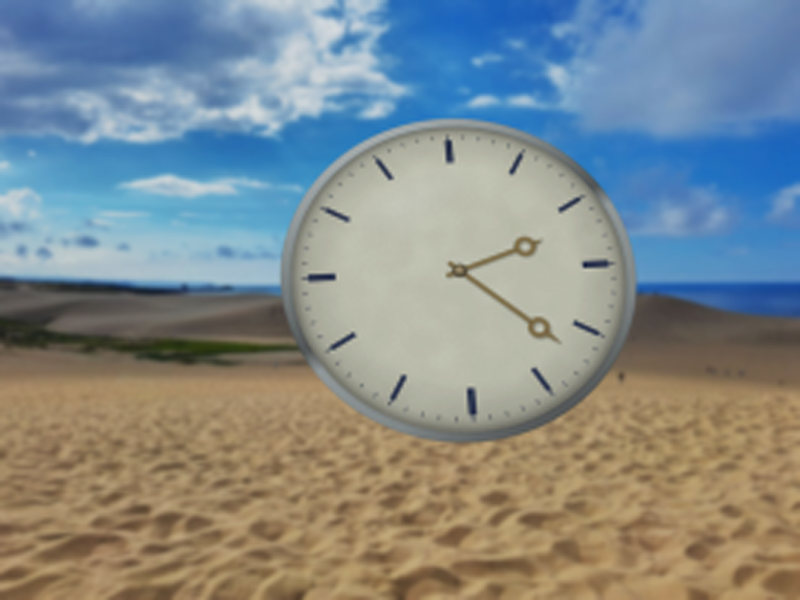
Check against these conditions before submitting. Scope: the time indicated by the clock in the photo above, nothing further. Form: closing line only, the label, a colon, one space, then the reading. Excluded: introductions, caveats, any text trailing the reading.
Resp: 2:22
